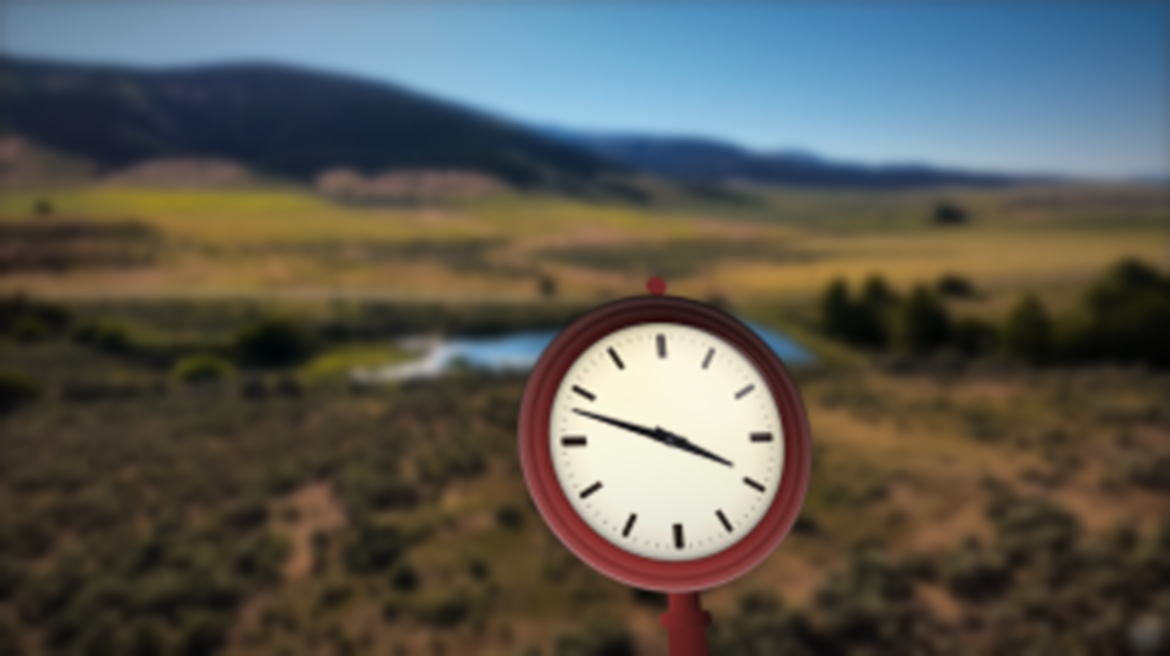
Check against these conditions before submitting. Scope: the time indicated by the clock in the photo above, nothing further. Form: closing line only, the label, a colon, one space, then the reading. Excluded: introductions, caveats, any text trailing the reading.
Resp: 3:48
